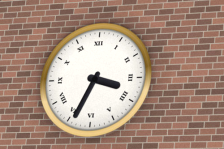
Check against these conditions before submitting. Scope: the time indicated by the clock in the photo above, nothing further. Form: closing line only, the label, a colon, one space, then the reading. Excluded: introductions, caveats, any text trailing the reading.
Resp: 3:34
